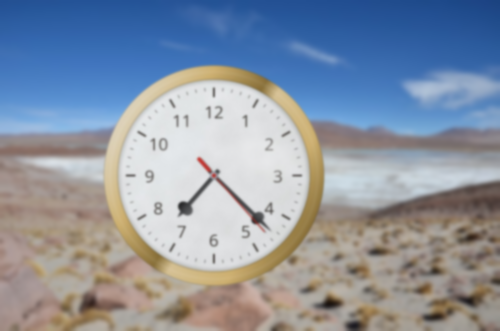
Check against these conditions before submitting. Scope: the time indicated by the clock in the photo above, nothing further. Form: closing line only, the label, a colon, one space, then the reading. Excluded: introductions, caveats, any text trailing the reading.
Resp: 7:22:23
